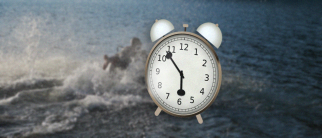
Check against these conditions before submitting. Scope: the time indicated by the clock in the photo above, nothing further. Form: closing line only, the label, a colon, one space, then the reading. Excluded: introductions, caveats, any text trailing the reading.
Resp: 5:53
